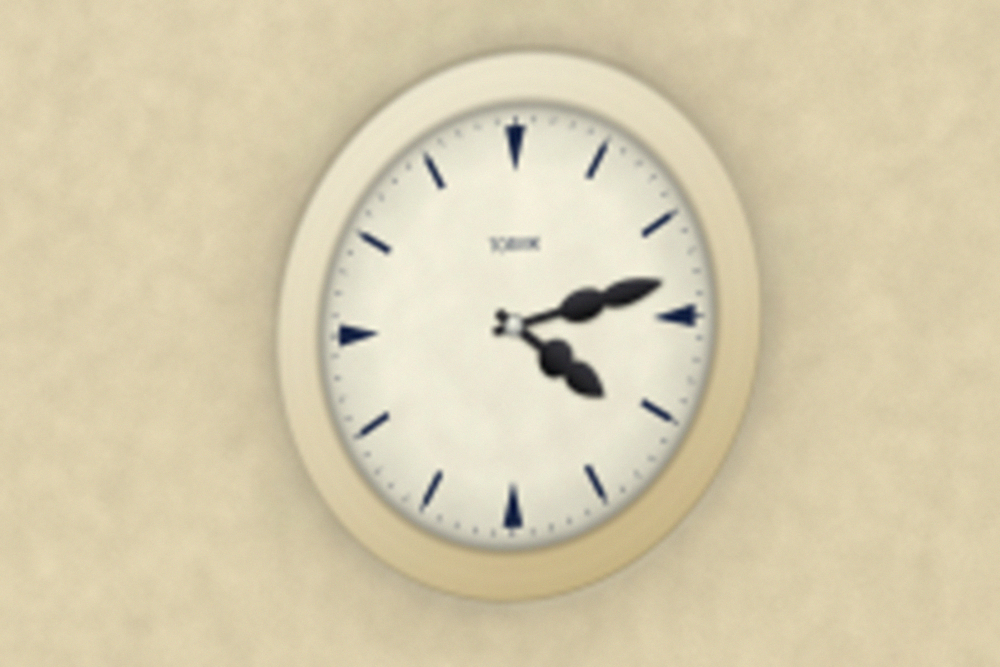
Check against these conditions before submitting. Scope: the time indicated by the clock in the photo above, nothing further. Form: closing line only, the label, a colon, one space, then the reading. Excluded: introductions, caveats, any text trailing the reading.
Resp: 4:13
